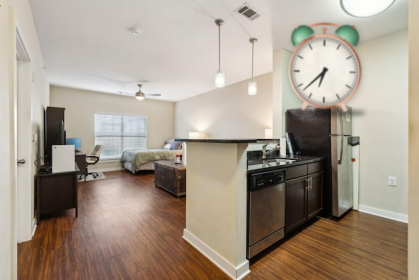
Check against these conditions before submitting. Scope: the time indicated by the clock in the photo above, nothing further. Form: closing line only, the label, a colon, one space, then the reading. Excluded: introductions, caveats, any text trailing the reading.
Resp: 6:38
